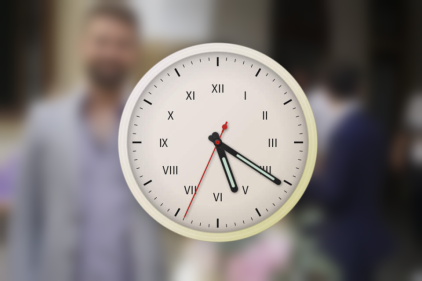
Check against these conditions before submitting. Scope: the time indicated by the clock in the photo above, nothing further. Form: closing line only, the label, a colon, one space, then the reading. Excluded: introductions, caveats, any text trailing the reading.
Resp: 5:20:34
